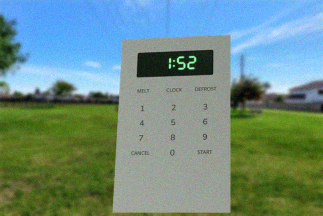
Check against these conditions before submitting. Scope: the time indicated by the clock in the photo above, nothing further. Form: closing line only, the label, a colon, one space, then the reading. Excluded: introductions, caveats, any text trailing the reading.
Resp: 1:52
